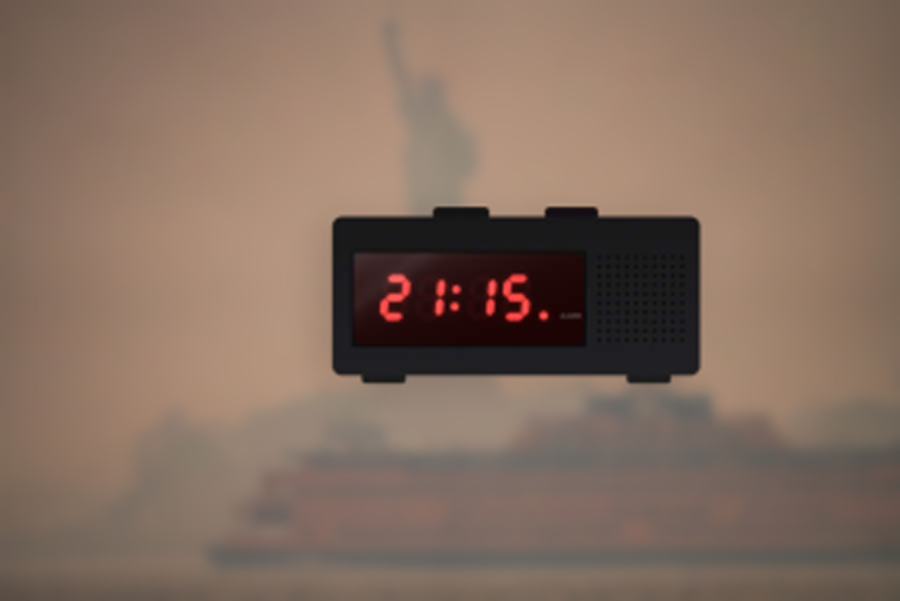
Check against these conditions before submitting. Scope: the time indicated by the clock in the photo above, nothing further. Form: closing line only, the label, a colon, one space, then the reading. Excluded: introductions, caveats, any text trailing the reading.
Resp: 21:15
